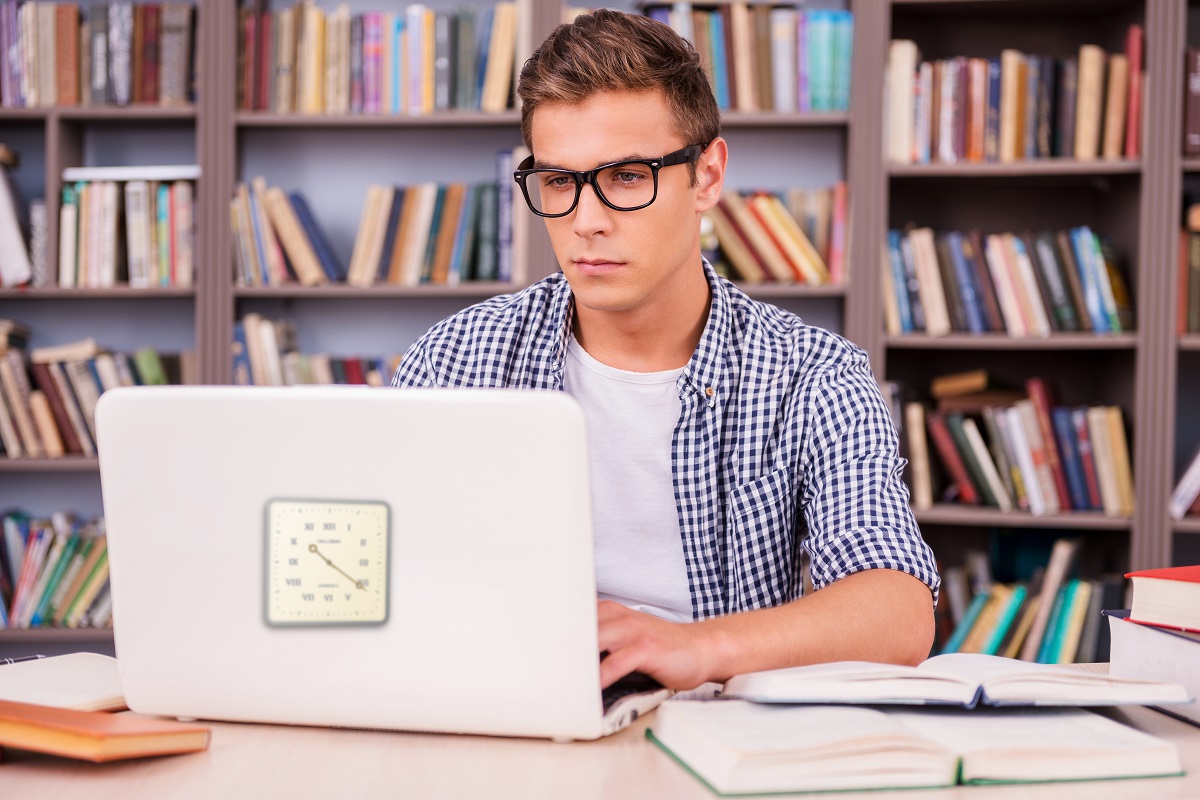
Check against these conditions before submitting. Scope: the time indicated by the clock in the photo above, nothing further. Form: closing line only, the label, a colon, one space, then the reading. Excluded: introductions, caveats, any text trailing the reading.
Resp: 10:21
